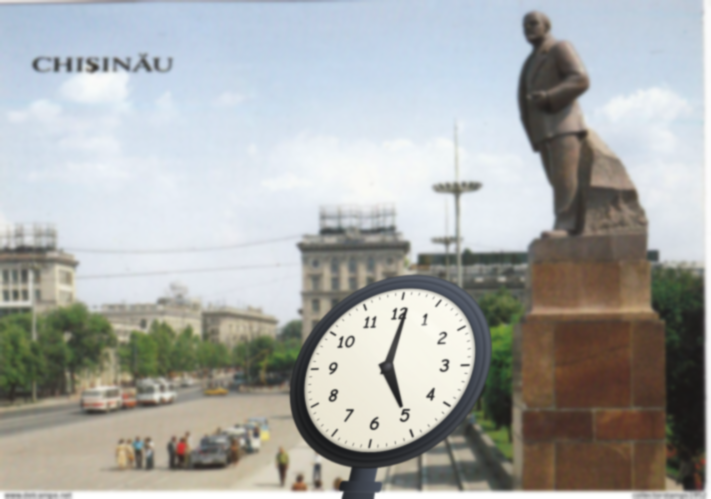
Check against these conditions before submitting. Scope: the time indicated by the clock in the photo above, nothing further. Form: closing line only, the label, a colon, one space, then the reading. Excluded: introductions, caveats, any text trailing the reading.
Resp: 5:01
